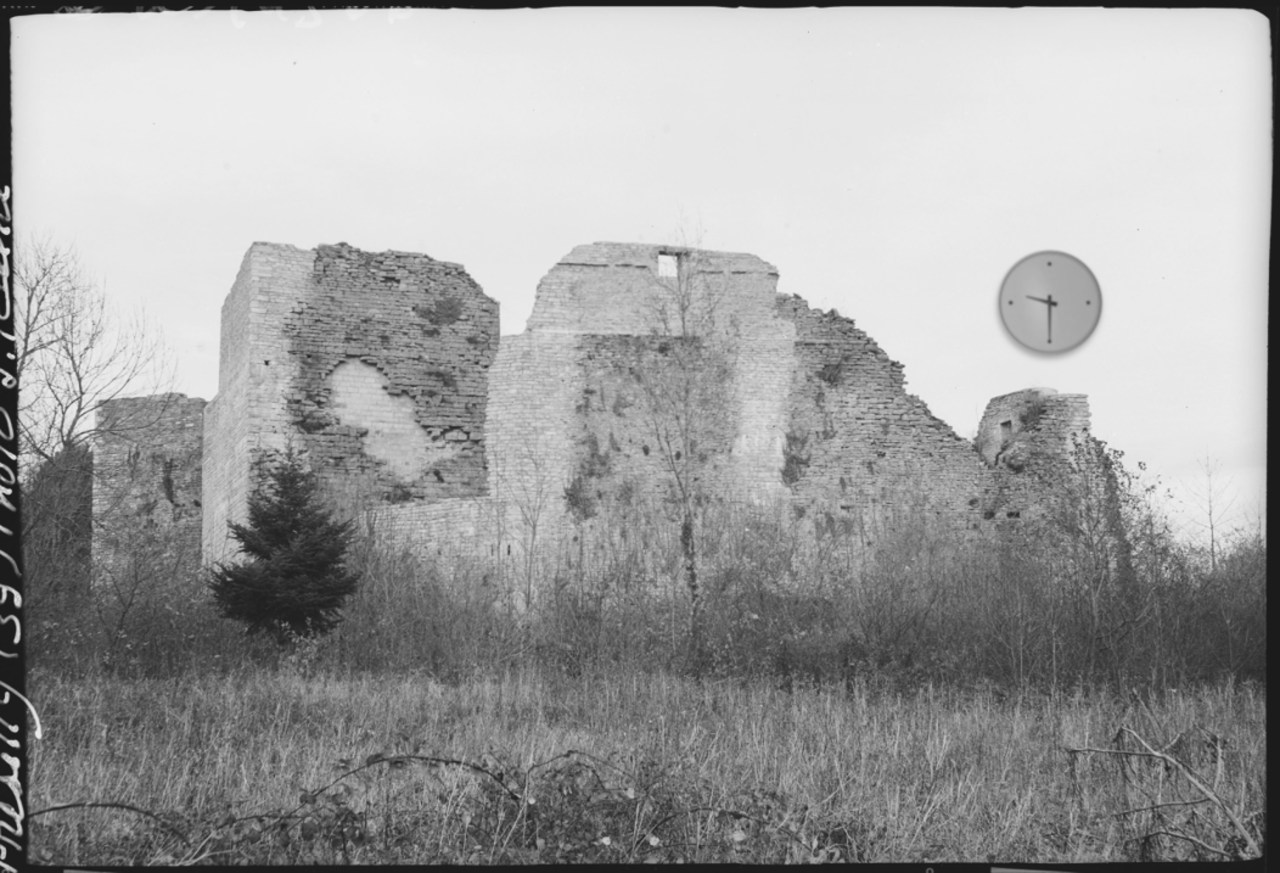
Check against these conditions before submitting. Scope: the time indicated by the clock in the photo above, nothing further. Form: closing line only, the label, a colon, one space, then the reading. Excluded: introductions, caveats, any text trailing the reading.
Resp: 9:30
